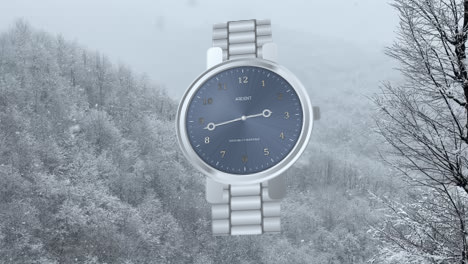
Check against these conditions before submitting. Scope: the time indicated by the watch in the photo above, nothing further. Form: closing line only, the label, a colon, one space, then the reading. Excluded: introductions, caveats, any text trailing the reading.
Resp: 2:43
